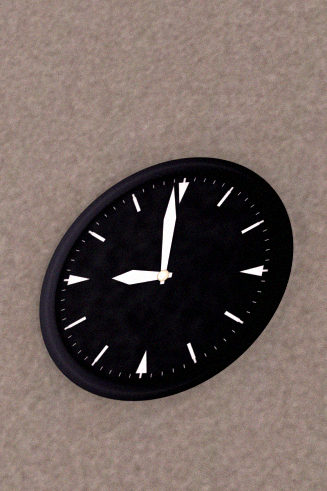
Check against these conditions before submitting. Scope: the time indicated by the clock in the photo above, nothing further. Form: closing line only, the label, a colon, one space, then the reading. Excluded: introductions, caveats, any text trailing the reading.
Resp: 8:59
